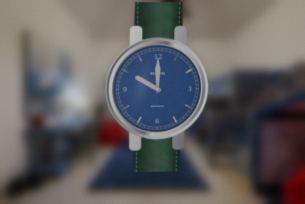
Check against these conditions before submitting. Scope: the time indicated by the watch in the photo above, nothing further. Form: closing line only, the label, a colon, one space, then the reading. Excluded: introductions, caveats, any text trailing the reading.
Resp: 10:00
